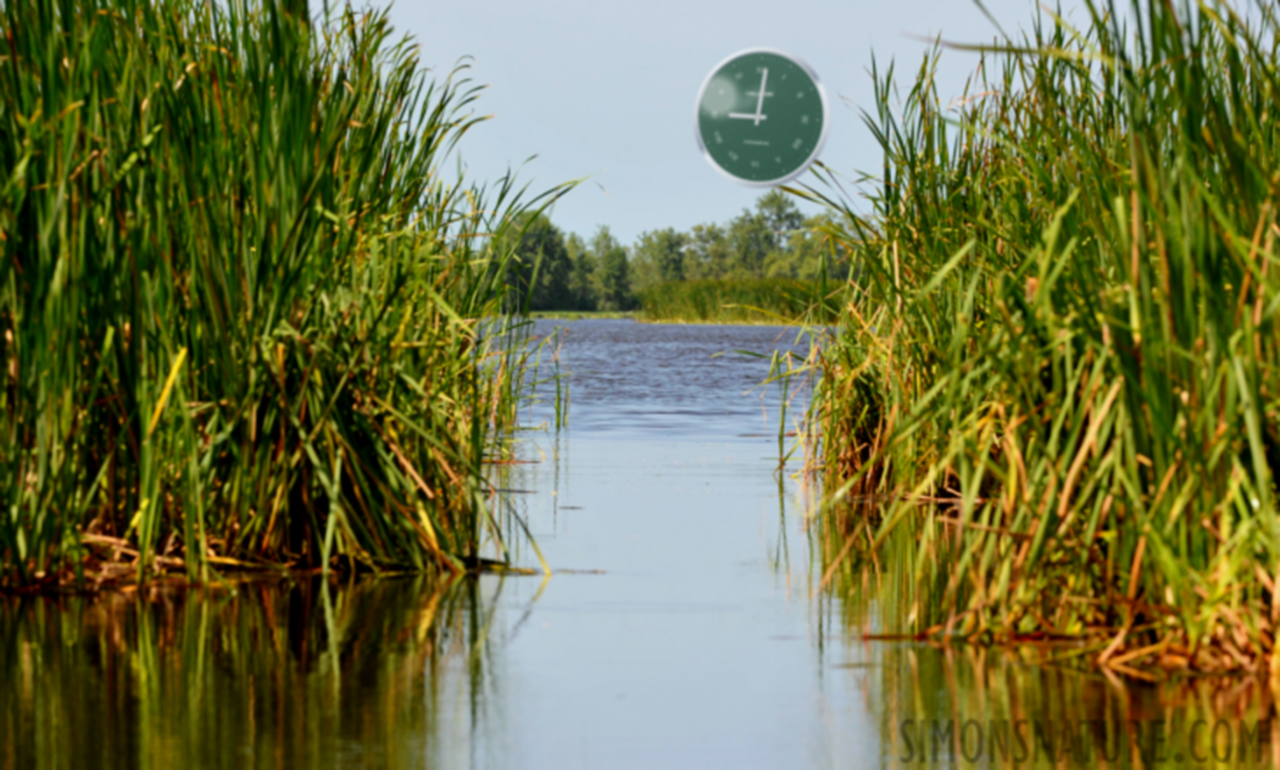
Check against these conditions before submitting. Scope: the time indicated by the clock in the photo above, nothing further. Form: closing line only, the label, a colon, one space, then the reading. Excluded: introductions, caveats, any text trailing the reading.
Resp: 9:01
